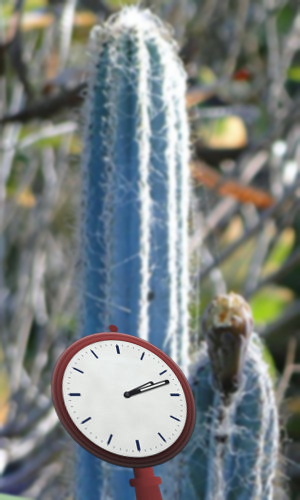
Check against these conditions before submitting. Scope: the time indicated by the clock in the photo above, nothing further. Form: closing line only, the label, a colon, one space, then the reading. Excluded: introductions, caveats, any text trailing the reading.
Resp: 2:12
